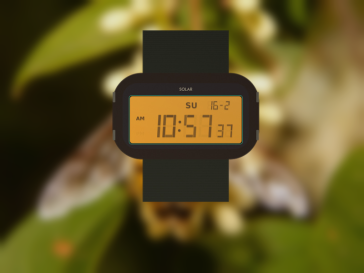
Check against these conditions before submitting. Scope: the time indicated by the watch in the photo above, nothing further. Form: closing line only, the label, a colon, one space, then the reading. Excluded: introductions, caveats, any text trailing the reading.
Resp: 10:57:37
